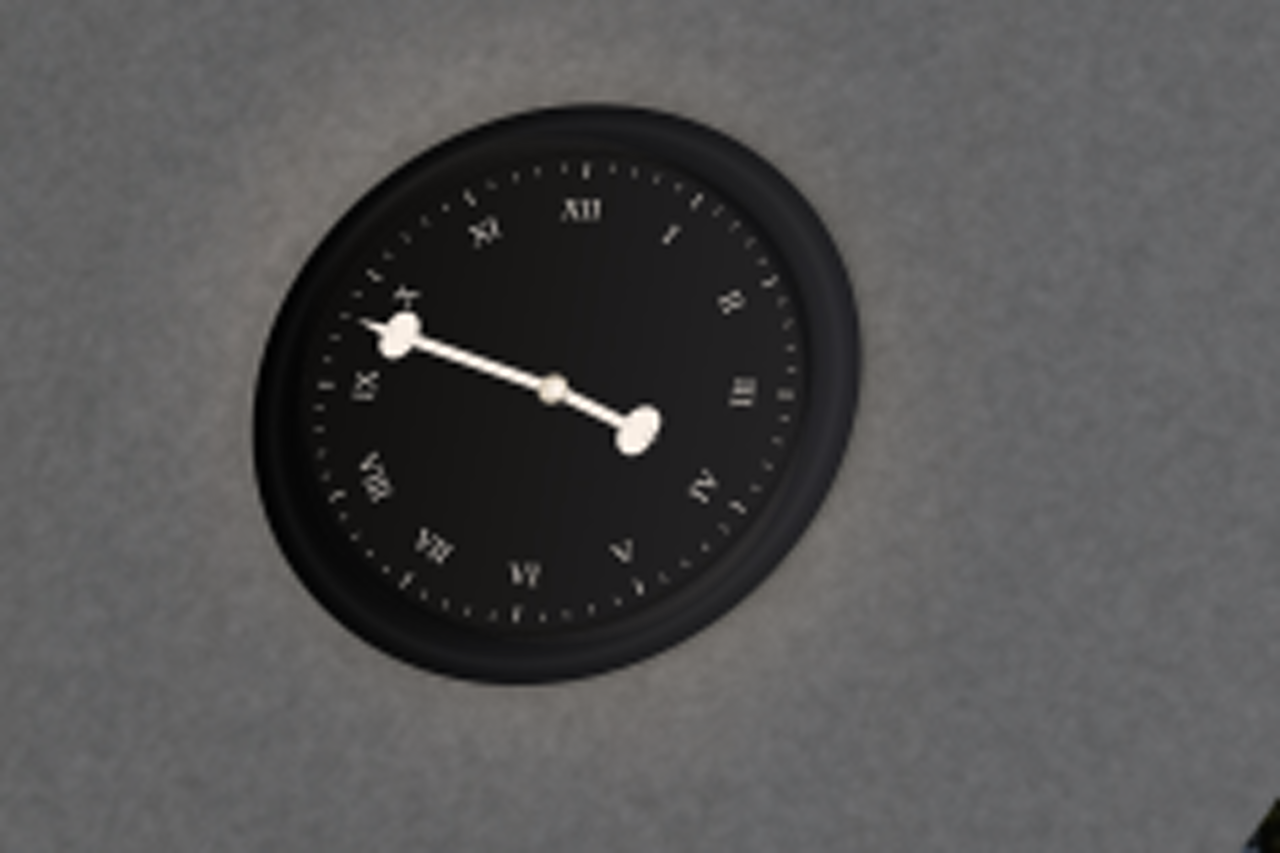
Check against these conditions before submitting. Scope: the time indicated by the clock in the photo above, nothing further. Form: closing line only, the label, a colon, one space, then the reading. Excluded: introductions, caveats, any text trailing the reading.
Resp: 3:48
